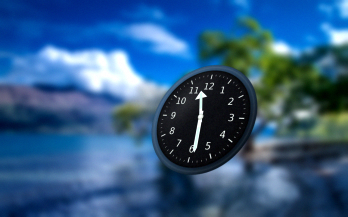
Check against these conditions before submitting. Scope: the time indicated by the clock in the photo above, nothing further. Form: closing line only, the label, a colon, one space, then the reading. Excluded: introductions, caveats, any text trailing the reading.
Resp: 11:29
